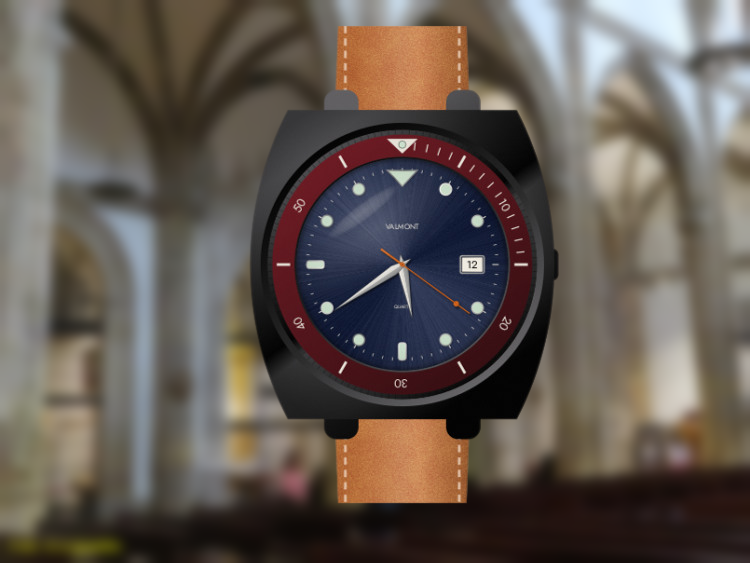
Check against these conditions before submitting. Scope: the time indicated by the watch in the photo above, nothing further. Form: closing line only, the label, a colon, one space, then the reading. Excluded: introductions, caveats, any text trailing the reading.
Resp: 5:39:21
